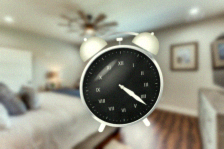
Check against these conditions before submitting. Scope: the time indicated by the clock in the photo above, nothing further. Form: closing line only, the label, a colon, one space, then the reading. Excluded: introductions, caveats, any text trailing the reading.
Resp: 4:22
